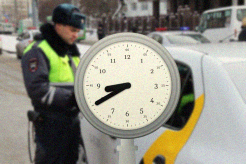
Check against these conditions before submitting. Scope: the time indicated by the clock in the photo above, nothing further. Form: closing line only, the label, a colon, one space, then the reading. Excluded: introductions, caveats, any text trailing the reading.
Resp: 8:40
